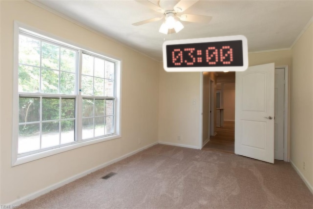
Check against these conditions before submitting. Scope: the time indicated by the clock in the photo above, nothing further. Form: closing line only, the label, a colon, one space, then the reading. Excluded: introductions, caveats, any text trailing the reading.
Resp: 3:00
